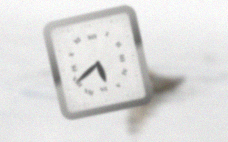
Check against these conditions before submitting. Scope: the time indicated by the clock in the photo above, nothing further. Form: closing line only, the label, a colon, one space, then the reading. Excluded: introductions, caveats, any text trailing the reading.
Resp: 5:40
